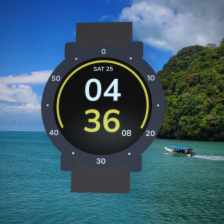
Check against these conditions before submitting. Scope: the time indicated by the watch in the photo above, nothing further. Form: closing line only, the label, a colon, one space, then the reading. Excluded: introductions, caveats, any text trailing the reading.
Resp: 4:36
